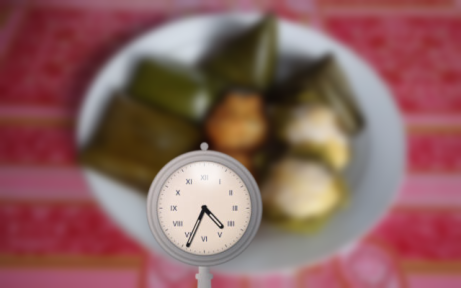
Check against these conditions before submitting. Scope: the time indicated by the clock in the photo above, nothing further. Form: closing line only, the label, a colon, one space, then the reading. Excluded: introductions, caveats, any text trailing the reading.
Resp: 4:34
